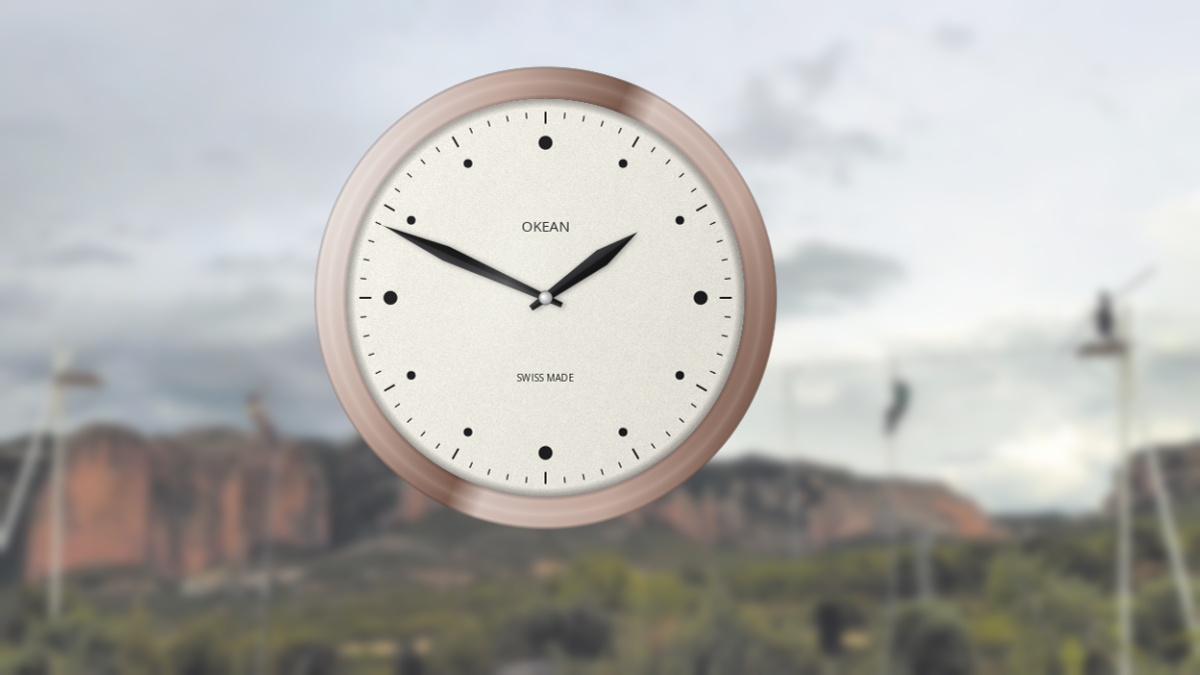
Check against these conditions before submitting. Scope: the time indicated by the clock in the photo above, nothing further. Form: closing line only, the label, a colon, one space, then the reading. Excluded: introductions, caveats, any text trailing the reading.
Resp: 1:49
